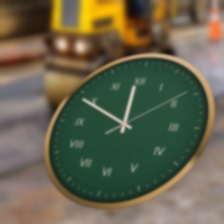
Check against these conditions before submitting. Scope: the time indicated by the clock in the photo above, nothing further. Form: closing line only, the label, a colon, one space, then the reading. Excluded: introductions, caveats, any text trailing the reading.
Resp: 11:49:09
